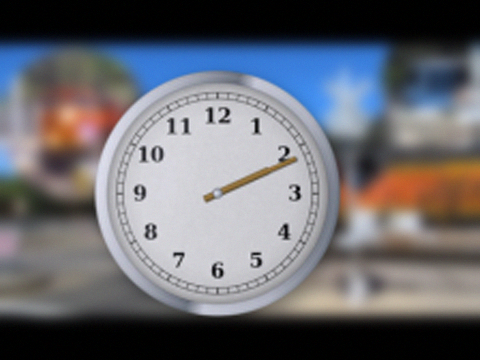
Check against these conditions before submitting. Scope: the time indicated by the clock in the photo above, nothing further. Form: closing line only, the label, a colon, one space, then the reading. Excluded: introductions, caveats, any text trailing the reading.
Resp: 2:11
